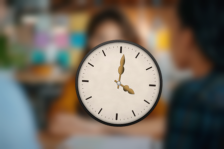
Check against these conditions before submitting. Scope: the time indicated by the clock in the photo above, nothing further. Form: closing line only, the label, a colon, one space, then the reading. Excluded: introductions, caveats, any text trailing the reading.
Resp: 4:01
